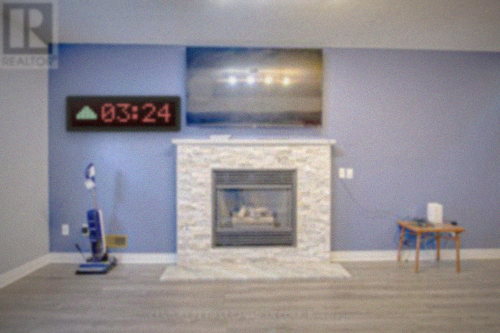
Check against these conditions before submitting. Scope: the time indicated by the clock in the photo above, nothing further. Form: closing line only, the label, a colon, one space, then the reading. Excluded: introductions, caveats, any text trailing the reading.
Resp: 3:24
